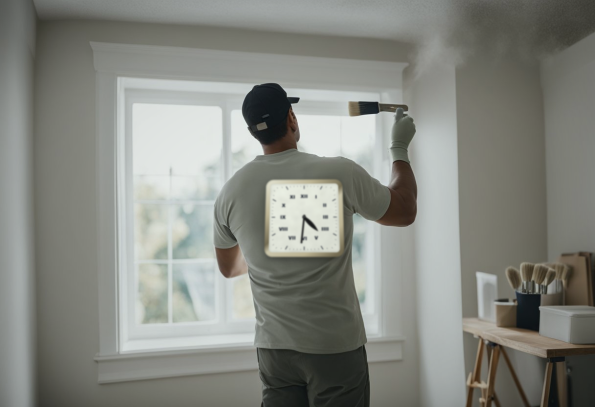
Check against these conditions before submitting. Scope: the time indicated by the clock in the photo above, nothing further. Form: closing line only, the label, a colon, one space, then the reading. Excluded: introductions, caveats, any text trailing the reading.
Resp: 4:31
